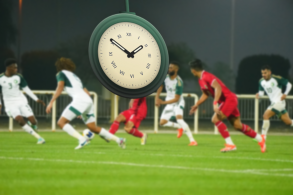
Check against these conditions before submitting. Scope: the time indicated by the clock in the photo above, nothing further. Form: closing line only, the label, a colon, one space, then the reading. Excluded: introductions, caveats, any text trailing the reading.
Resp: 1:51
